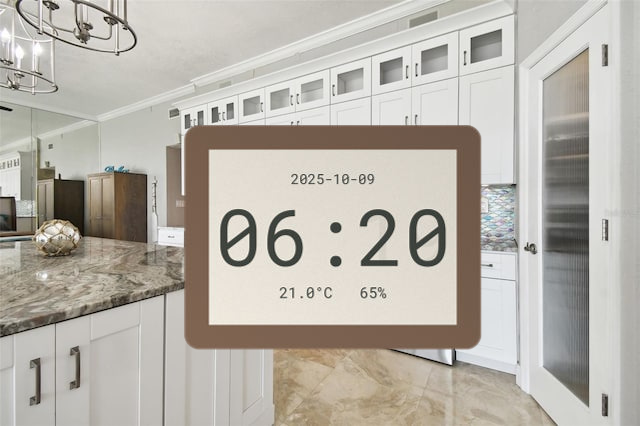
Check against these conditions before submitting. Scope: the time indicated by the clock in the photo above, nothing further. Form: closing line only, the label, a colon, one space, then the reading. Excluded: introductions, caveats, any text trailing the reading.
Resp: 6:20
